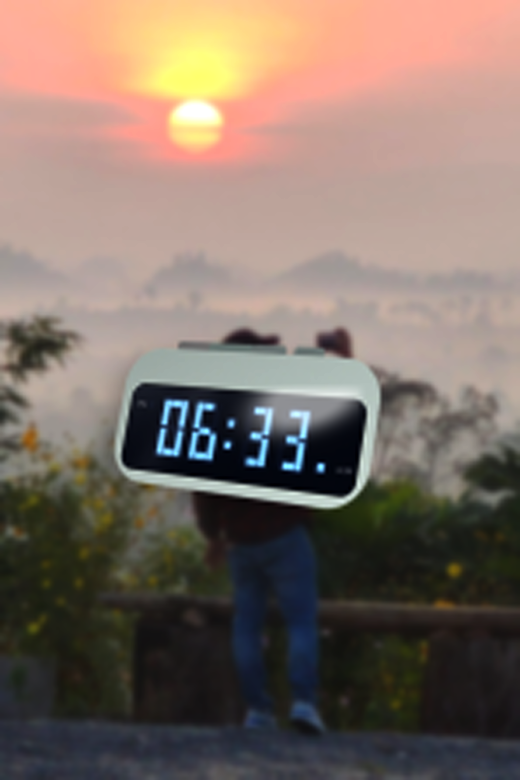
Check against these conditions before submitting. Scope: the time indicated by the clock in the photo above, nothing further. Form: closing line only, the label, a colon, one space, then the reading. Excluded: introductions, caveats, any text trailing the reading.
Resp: 6:33
